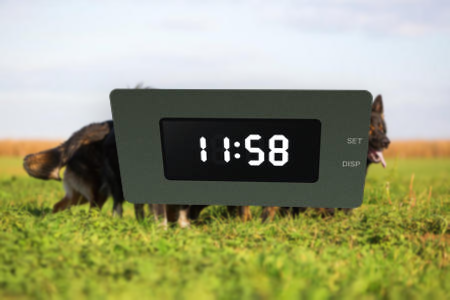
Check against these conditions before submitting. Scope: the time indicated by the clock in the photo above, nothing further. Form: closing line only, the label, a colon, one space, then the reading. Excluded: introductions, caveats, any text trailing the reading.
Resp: 11:58
